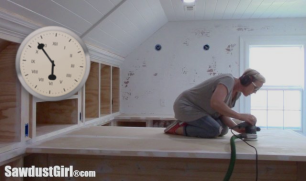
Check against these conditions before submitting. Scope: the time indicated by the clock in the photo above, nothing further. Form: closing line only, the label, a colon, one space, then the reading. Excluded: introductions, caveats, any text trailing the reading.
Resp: 5:53
